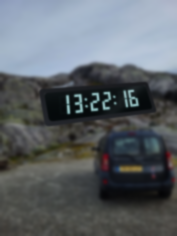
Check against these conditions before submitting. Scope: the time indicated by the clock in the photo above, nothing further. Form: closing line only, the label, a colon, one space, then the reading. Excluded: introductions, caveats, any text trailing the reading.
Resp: 13:22:16
